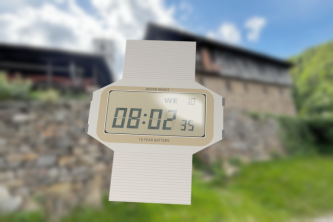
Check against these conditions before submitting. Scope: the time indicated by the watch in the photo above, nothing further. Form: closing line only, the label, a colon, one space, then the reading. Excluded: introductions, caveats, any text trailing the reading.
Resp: 8:02:35
